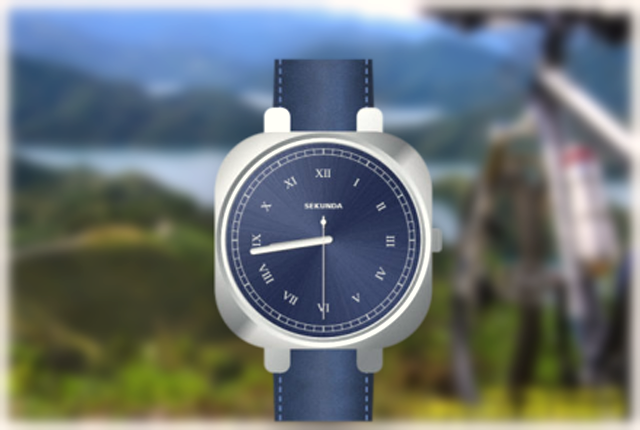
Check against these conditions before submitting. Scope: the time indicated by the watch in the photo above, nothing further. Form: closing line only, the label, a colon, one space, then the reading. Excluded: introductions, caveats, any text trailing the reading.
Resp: 8:43:30
